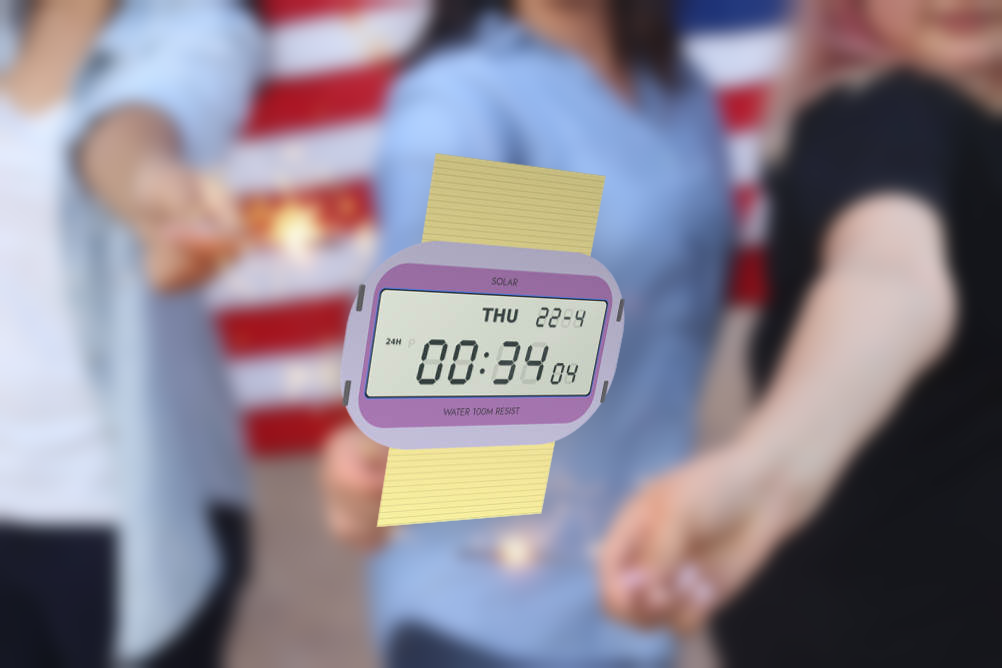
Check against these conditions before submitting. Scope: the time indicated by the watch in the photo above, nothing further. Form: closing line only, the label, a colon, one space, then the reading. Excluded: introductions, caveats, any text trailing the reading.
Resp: 0:34:04
